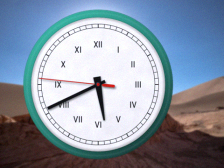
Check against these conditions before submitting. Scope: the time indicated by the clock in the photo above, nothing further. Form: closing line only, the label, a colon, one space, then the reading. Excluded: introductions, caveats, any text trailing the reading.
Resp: 5:40:46
